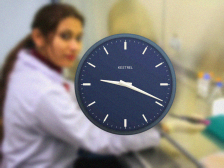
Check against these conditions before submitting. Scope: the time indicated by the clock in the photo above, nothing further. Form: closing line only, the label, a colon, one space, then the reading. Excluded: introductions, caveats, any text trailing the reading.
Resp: 9:19
